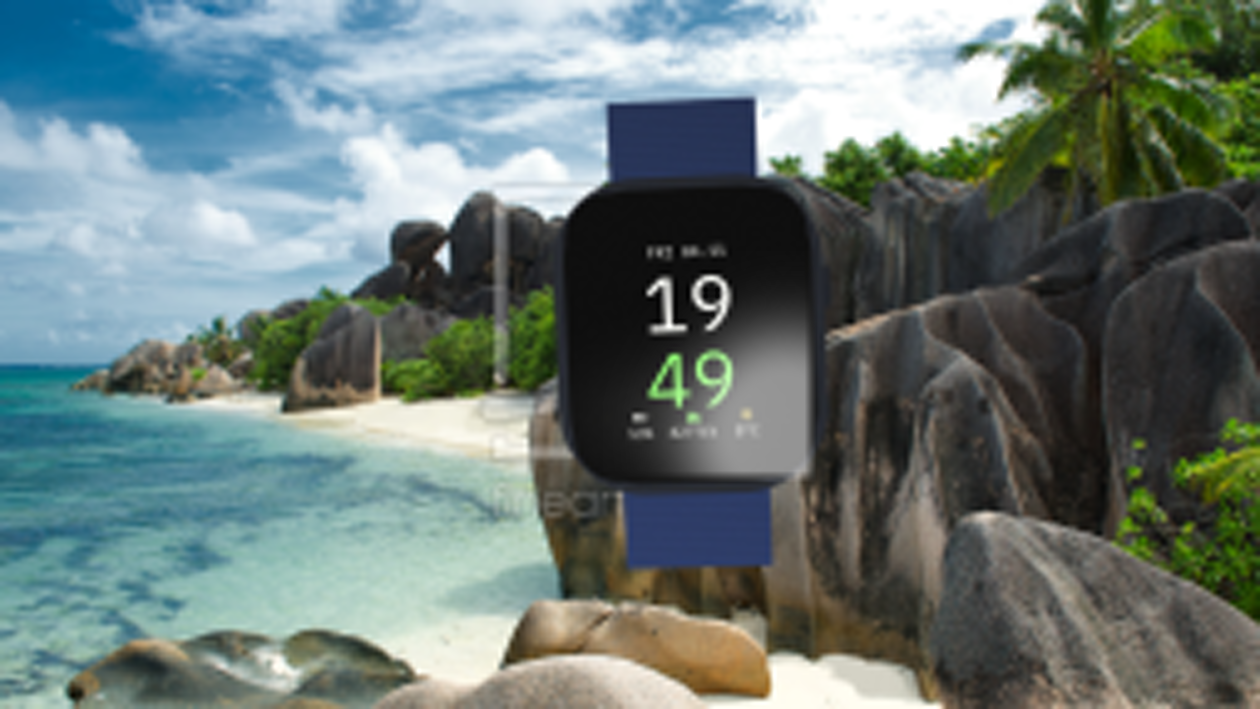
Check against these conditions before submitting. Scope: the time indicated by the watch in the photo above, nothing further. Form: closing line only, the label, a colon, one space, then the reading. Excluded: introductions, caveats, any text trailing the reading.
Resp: 19:49
